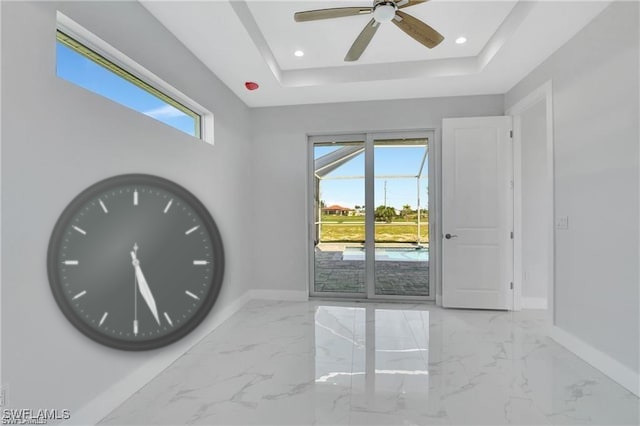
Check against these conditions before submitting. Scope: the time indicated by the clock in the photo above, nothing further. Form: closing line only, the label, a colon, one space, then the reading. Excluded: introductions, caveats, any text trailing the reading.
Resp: 5:26:30
